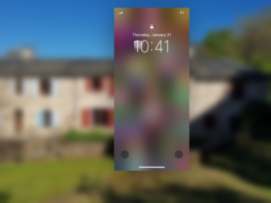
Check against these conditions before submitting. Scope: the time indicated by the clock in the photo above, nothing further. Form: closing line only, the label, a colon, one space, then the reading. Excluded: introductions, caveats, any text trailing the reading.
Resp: 10:41
